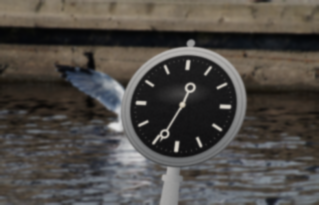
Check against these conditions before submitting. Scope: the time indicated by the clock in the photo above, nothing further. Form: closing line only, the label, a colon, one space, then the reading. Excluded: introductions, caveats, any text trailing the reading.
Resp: 12:34
